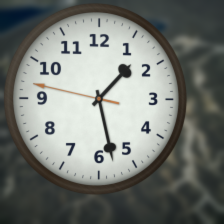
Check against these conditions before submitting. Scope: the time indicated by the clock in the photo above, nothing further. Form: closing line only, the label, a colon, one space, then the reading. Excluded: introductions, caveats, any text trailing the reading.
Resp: 1:27:47
